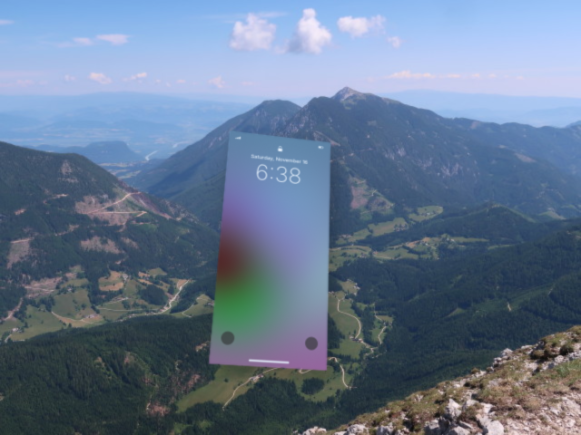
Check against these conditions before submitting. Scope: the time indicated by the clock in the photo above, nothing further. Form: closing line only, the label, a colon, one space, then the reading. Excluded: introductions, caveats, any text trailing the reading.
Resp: 6:38
